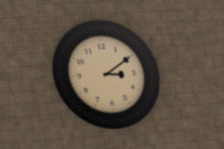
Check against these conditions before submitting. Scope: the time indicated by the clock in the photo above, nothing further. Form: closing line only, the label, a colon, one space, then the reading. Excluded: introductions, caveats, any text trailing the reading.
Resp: 3:10
